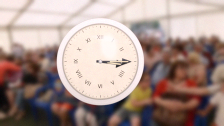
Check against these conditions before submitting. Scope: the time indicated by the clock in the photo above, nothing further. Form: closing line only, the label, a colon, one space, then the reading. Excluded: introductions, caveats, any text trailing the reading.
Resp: 3:15
